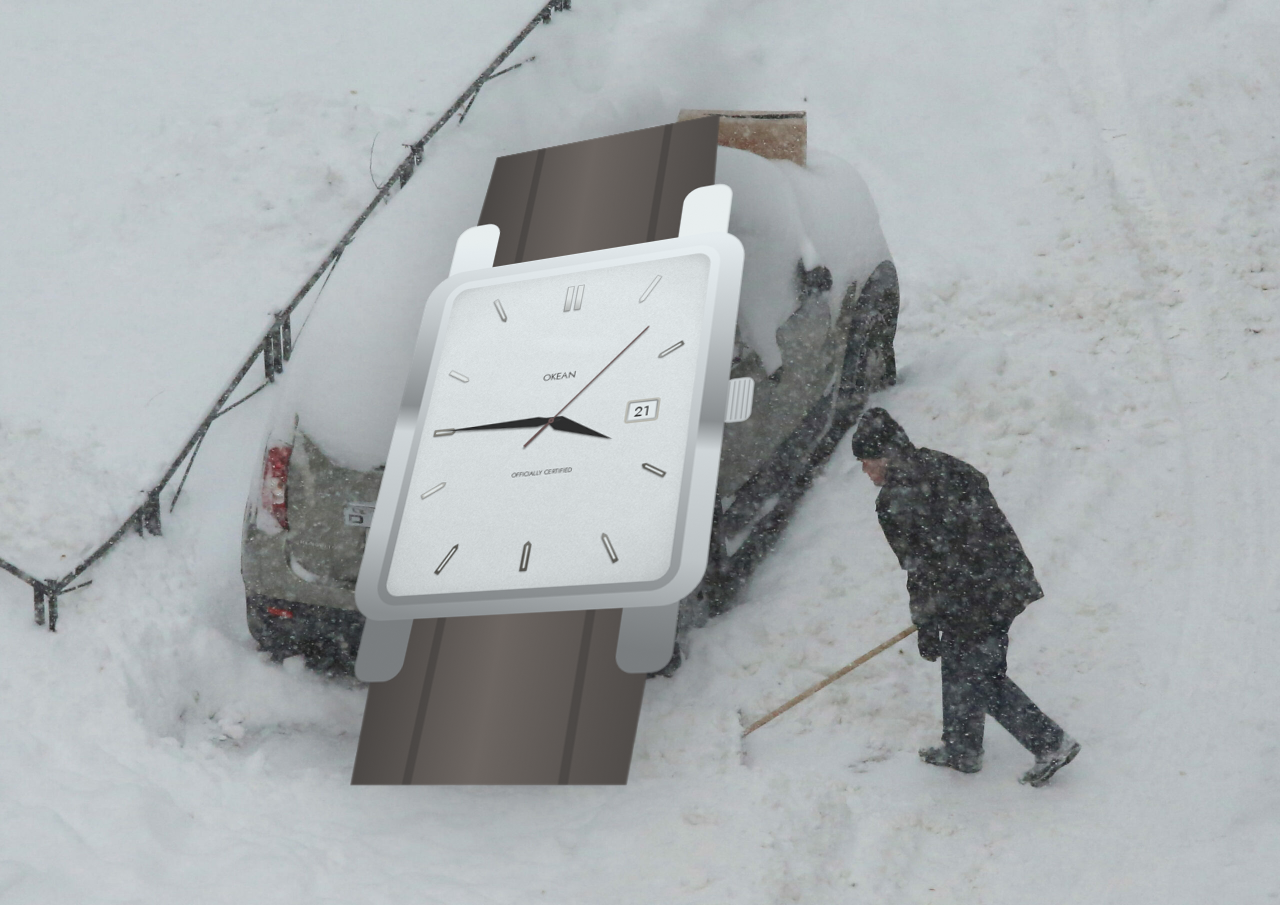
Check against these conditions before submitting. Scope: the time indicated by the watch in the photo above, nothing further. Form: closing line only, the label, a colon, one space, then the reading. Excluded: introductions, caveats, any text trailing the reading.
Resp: 3:45:07
